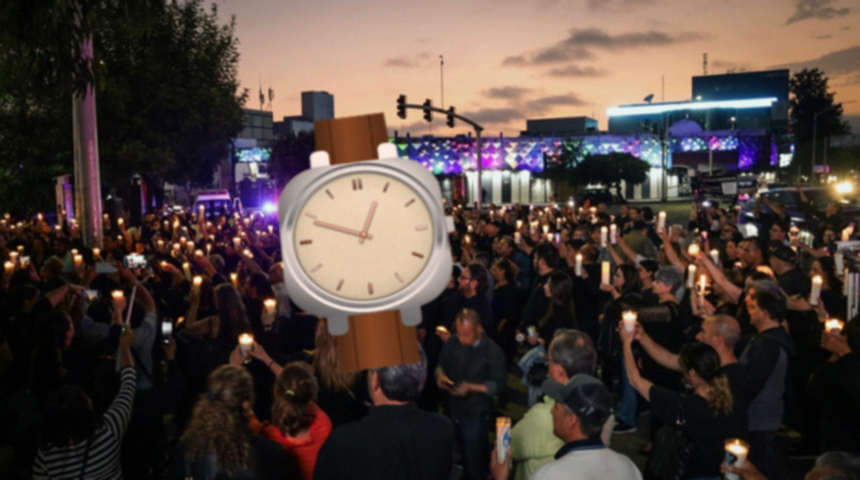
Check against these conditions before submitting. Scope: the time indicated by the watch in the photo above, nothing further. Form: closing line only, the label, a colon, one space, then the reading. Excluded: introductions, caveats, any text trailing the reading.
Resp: 12:49
